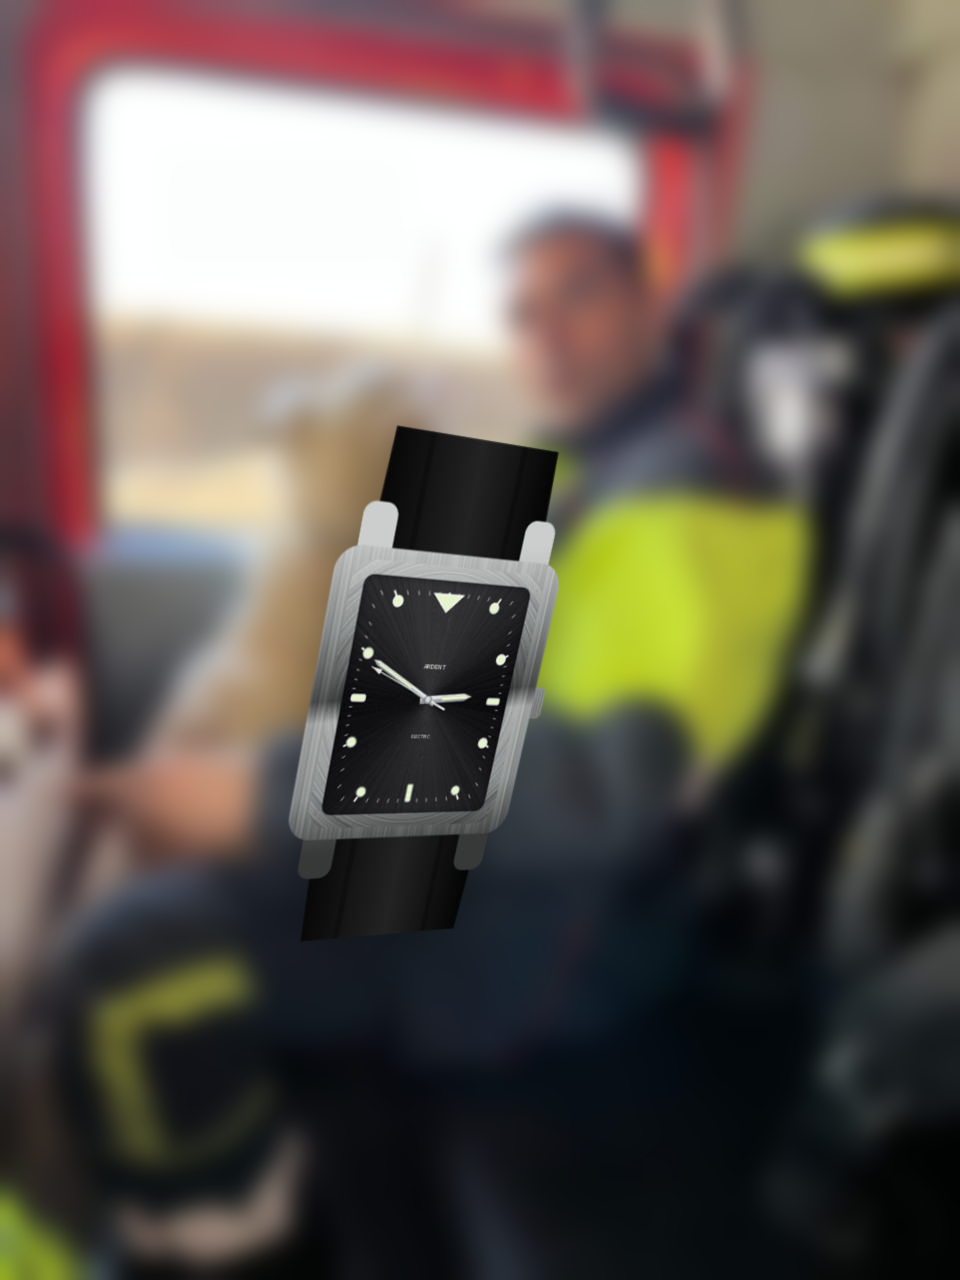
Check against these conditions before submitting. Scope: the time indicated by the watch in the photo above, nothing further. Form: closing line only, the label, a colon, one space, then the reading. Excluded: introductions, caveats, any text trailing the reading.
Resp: 2:49:49
